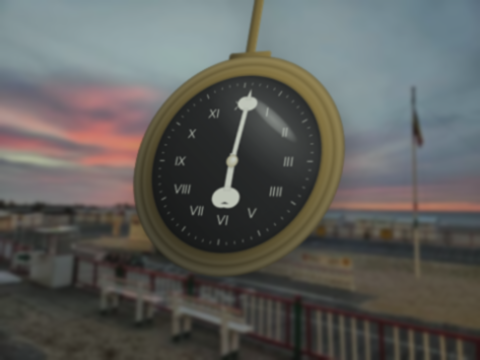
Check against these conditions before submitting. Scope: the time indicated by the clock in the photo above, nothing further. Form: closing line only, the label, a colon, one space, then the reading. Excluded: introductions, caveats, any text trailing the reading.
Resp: 6:01
